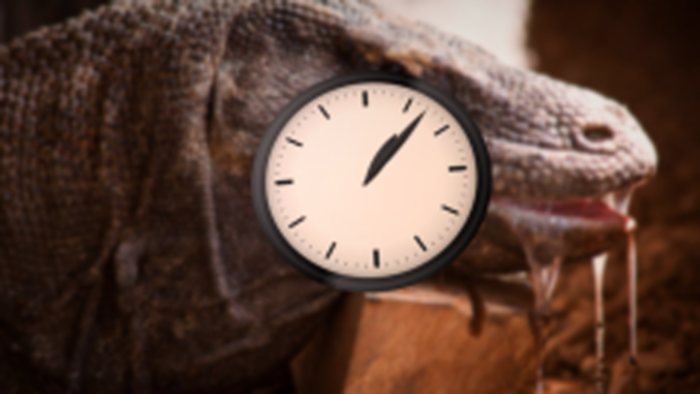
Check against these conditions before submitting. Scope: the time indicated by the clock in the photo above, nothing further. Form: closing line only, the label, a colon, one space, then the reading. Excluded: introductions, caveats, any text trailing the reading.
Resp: 1:07
